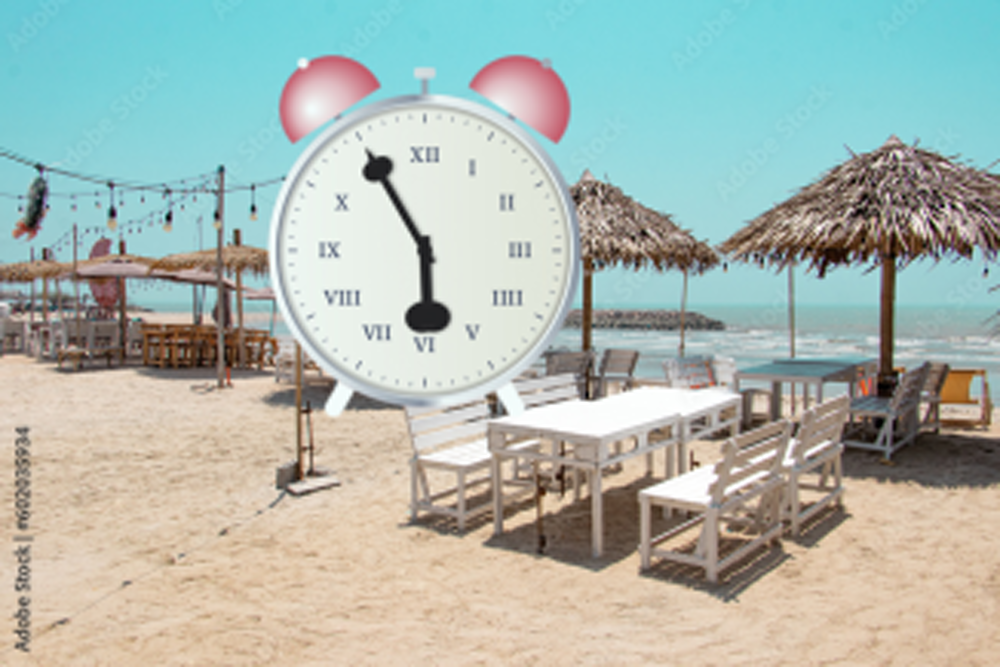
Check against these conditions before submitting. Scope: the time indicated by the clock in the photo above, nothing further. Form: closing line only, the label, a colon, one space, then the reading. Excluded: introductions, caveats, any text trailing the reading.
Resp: 5:55
